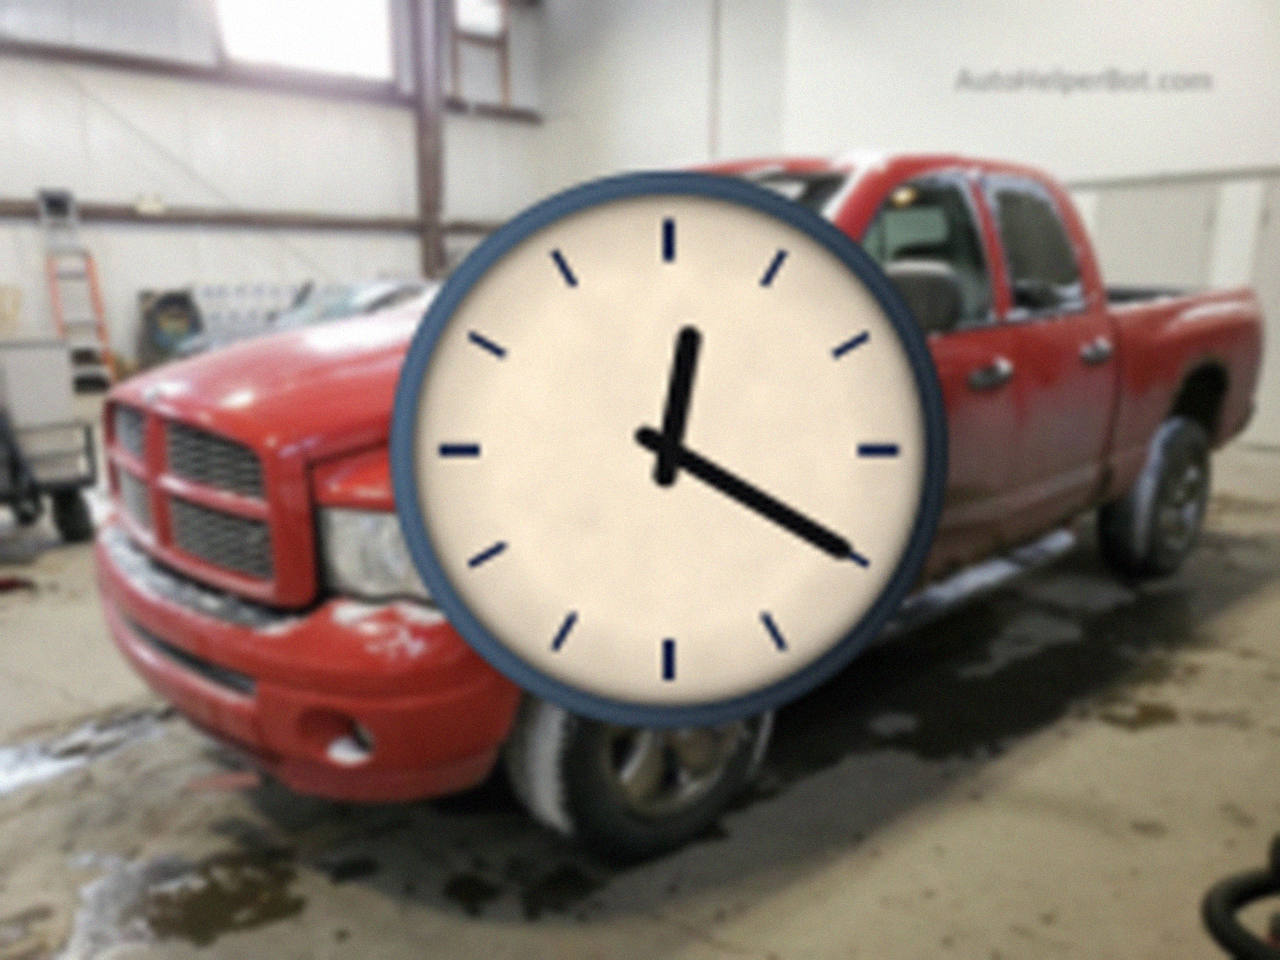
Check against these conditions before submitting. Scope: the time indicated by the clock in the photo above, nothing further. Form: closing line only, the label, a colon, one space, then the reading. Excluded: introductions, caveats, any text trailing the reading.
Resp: 12:20
